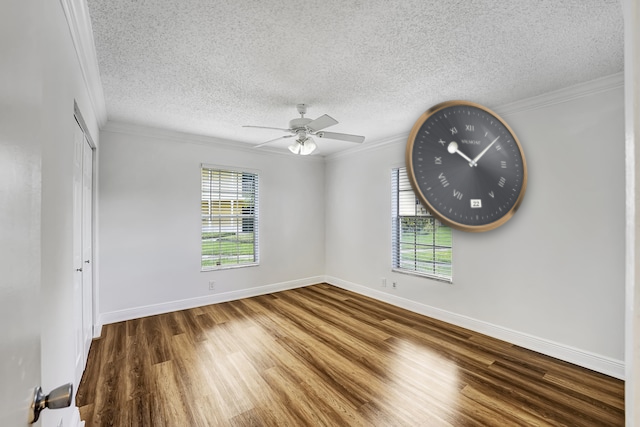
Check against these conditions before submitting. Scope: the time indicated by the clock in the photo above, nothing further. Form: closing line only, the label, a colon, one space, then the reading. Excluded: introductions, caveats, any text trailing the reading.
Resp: 10:08
